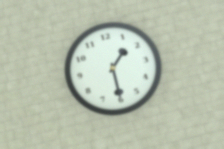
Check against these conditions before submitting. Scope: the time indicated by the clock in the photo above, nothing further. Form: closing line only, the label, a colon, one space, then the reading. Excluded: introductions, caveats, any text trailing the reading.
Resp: 1:30
